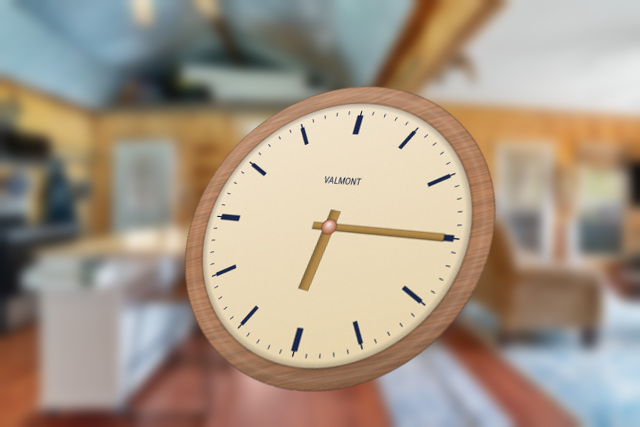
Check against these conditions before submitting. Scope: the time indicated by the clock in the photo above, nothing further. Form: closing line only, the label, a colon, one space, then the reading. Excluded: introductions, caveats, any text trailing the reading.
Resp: 6:15
